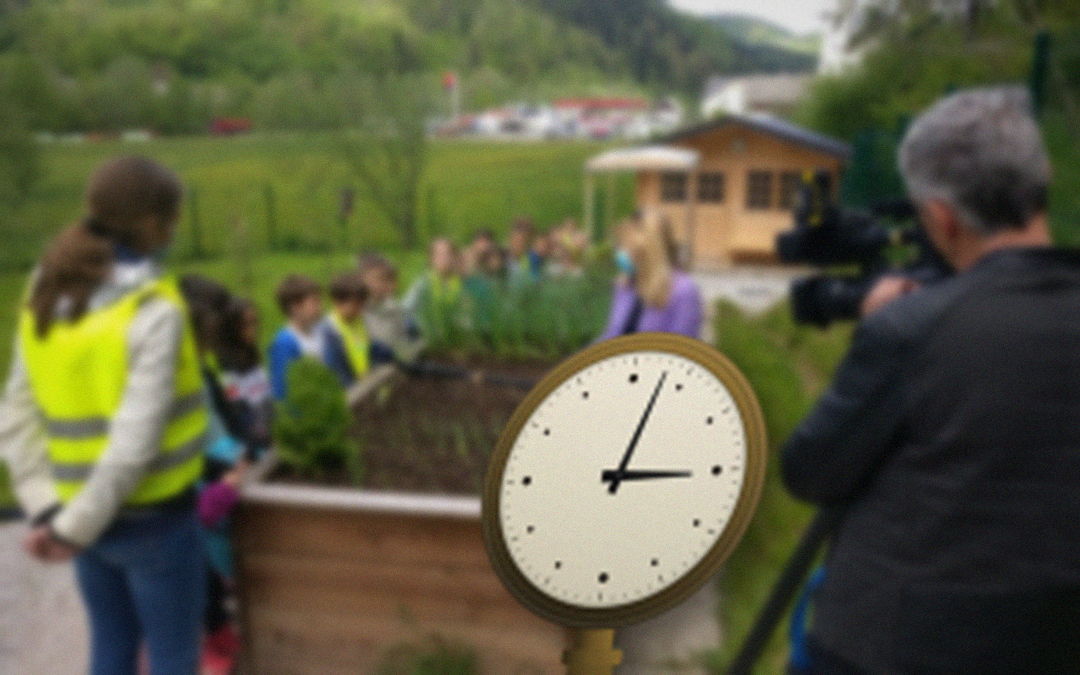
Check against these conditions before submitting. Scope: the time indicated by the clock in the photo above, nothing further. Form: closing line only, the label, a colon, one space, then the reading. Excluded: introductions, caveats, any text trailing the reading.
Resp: 3:03
